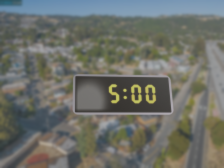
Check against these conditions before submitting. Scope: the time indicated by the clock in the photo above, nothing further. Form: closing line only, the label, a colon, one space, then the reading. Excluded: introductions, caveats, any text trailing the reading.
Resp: 5:00
